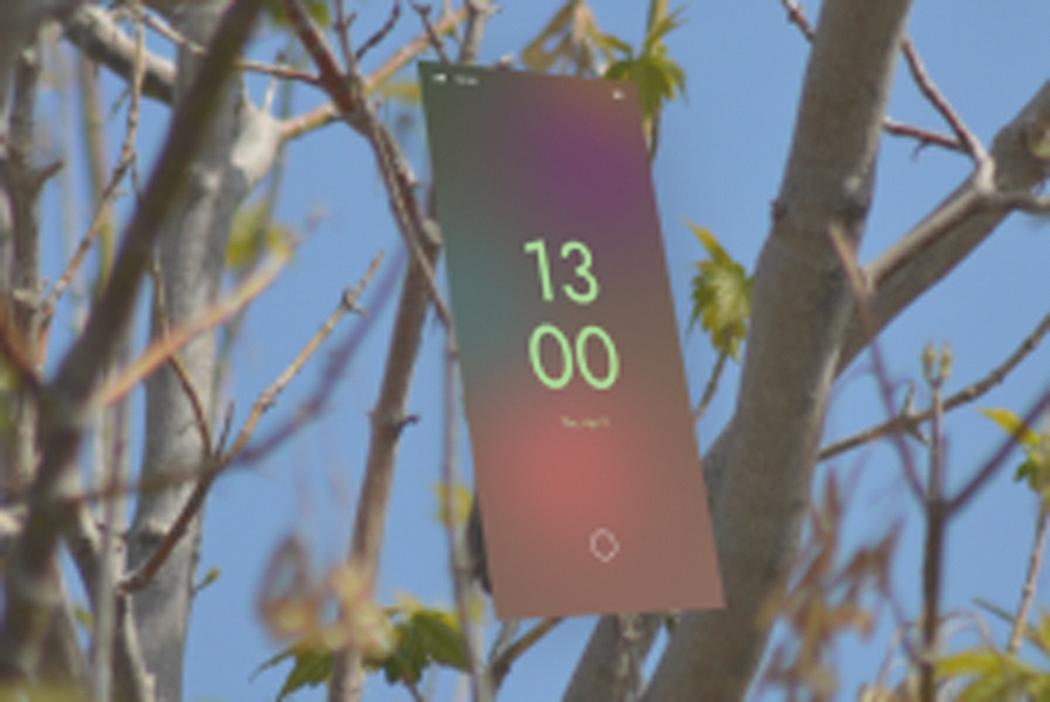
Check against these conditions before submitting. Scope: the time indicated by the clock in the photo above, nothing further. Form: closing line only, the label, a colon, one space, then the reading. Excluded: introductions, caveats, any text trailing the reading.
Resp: 13:00
